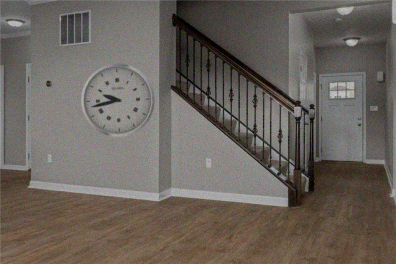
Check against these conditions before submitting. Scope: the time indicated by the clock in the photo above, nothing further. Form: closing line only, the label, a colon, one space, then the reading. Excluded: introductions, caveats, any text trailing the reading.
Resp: 9:43
